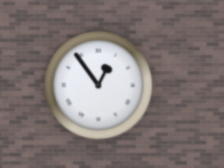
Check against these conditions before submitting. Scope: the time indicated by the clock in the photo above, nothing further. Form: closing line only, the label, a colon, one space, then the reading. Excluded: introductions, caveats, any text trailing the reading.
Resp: 12:54
